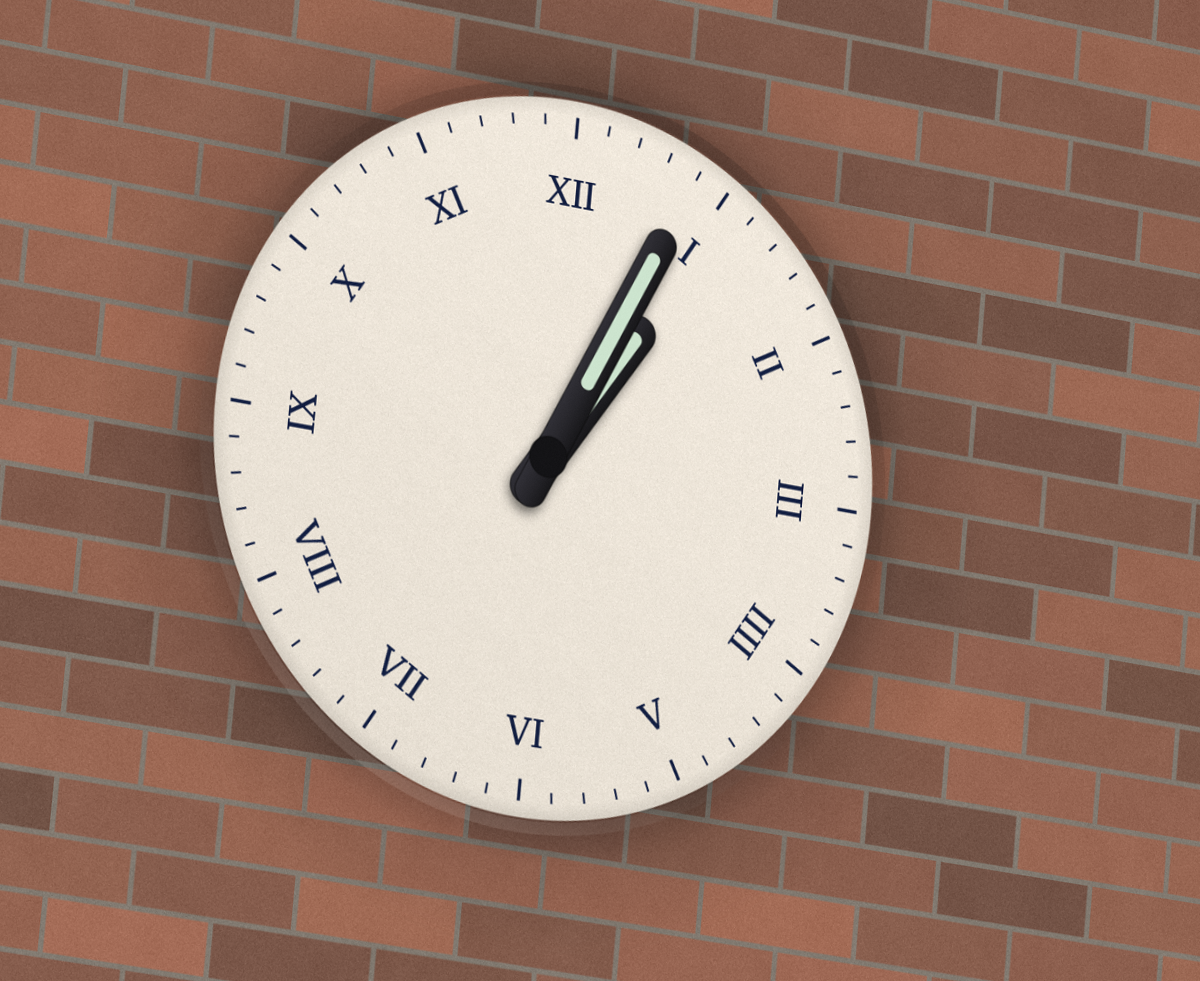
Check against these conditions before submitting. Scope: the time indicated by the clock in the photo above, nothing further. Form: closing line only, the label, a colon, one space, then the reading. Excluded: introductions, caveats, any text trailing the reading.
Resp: 1:04
